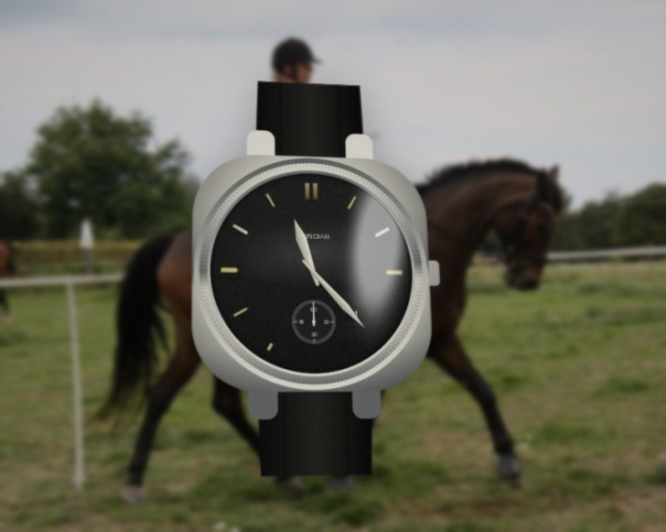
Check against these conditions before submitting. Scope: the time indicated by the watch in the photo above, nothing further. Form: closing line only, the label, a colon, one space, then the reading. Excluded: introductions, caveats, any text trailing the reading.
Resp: 11:23
